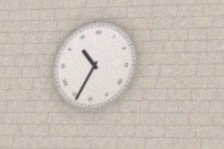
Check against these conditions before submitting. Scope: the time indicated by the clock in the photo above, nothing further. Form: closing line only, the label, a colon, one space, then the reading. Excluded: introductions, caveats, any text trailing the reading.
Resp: 10:34
